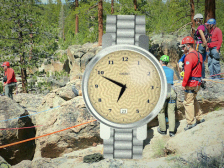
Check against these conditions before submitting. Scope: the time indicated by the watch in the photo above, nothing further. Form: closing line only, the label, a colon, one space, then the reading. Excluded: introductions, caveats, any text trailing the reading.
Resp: 6:49
